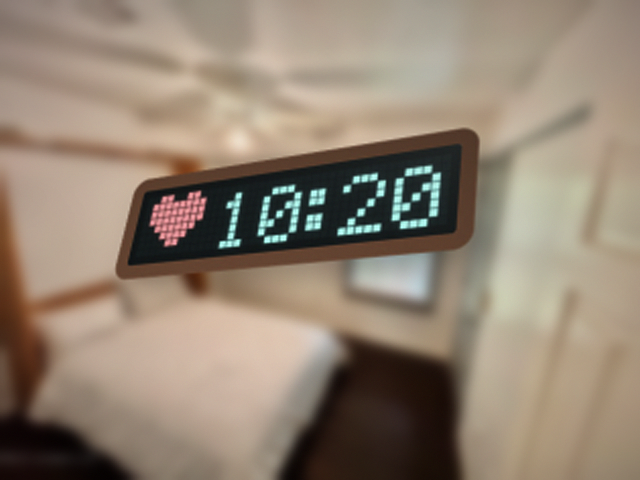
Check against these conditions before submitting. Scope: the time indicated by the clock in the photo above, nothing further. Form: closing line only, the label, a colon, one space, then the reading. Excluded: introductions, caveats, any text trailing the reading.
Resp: 10:20
